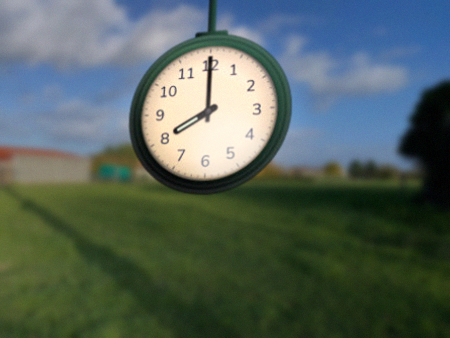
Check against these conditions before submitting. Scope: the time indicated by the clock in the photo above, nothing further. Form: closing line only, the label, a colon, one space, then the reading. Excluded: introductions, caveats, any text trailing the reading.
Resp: 8:00
